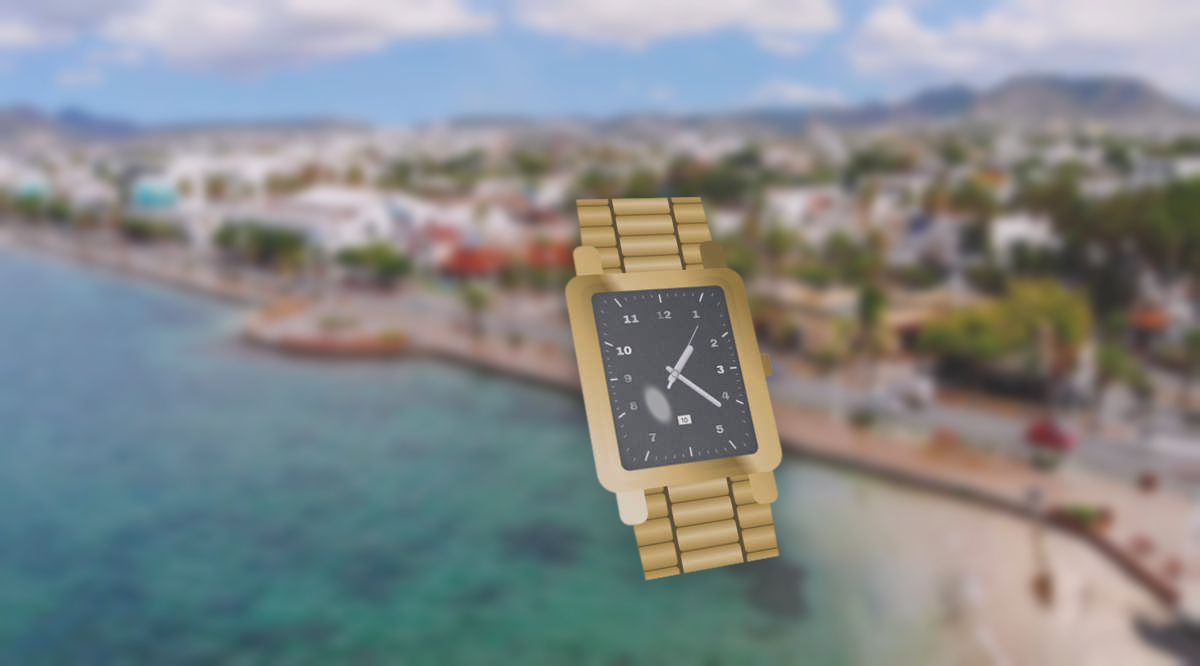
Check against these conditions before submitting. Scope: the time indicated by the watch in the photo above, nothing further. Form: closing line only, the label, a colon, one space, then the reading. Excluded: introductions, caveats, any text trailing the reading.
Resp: 1:22:06
